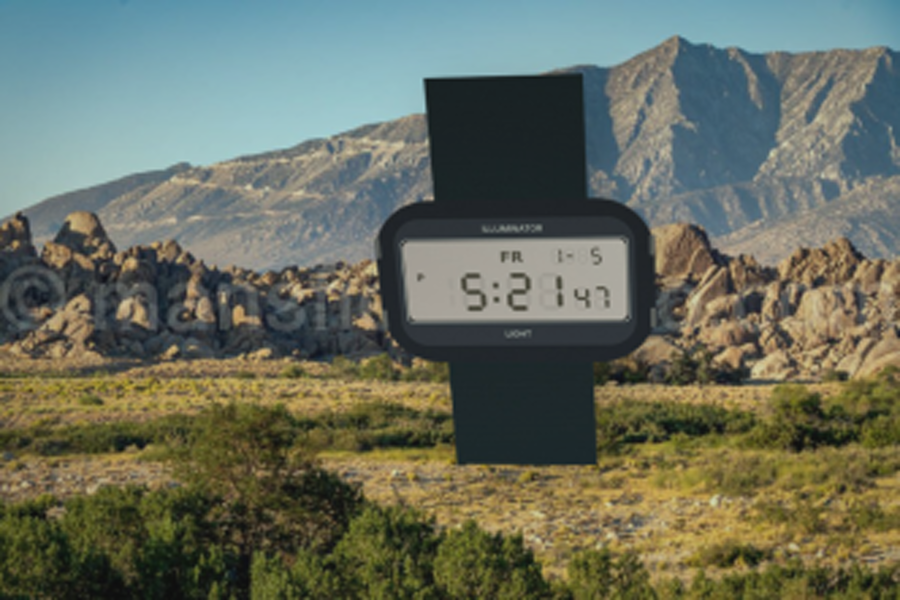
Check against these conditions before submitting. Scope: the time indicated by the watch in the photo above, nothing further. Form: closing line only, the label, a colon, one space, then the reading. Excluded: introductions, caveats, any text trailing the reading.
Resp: 5:21:47
